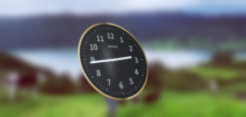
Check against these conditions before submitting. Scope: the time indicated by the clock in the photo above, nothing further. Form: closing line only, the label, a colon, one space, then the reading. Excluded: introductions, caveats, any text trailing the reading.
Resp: 2:44
